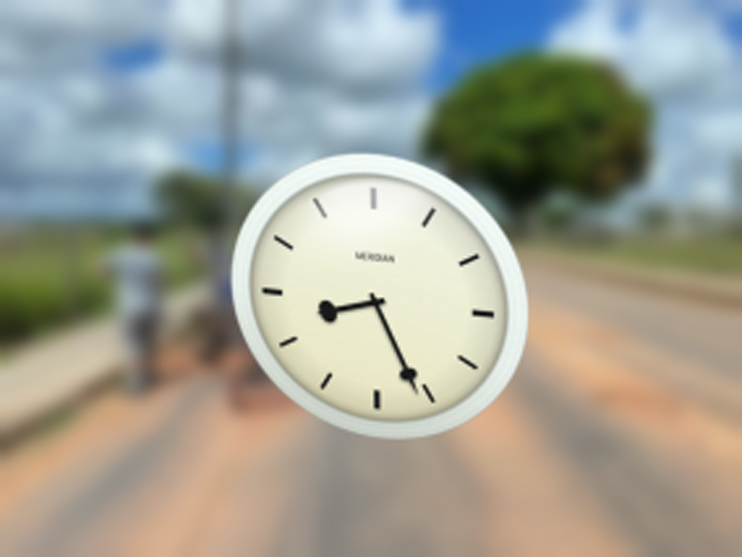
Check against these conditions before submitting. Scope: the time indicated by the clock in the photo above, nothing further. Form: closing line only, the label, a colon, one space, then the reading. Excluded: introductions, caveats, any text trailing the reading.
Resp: 8:26
